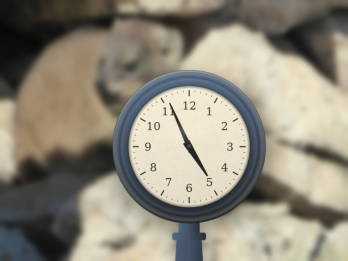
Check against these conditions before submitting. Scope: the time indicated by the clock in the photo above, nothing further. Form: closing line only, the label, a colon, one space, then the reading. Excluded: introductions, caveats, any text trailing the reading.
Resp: 4:56
